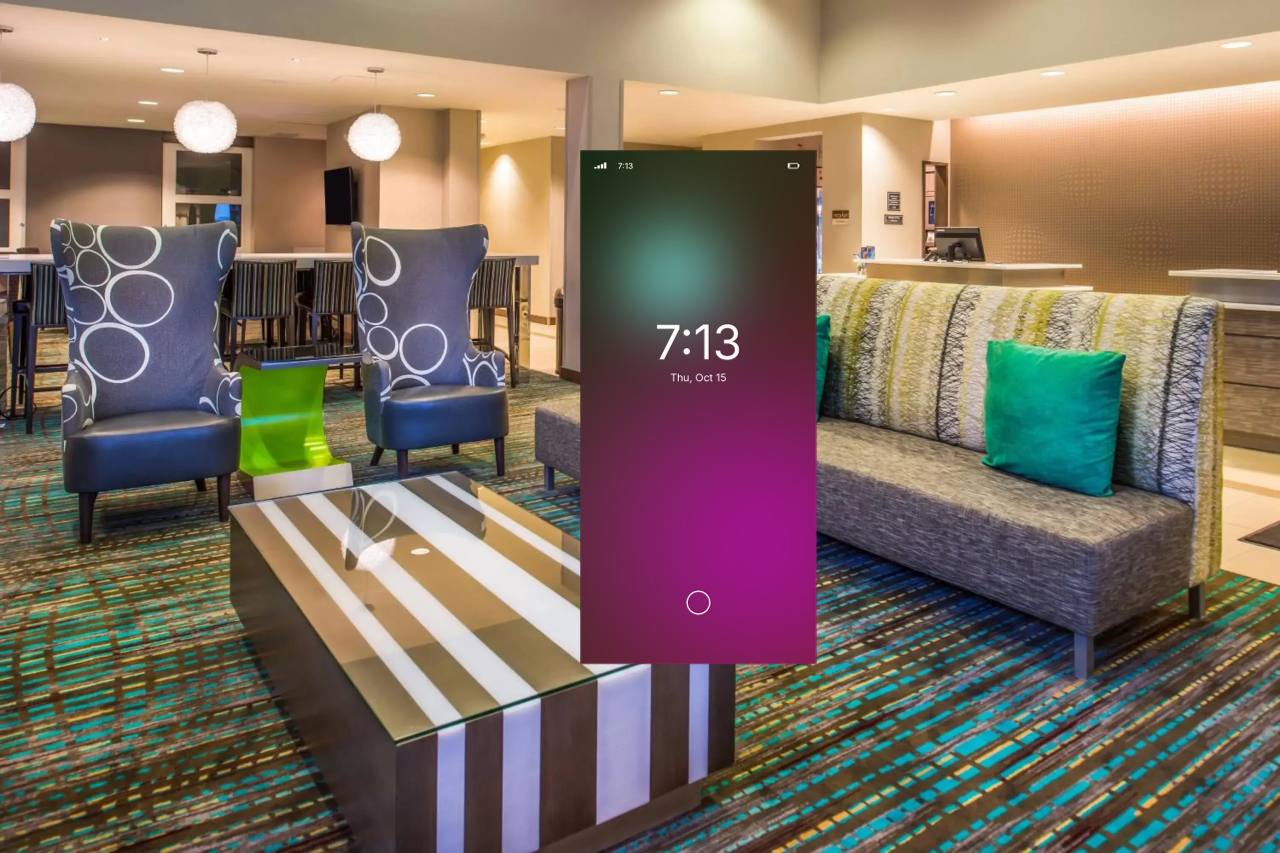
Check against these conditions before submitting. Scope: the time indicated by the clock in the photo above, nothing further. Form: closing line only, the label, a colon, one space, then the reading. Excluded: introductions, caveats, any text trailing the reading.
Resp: 7:13
